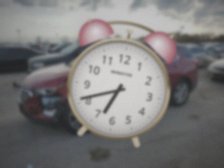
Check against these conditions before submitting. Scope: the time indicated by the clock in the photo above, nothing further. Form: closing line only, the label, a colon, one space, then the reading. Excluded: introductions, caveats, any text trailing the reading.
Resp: 6:41
